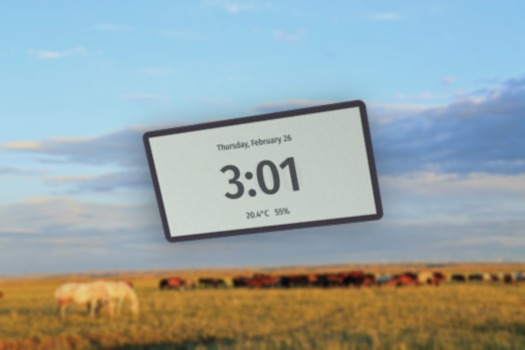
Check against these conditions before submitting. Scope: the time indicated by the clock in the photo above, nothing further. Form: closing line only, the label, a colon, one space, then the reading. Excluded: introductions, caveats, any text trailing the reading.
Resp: 3:01
